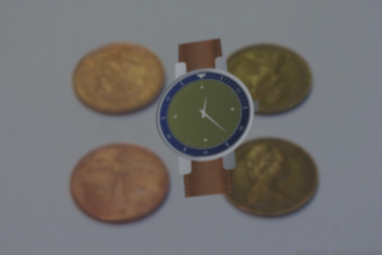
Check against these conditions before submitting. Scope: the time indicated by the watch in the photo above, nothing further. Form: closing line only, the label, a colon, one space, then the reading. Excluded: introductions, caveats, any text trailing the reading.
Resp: 12:23
